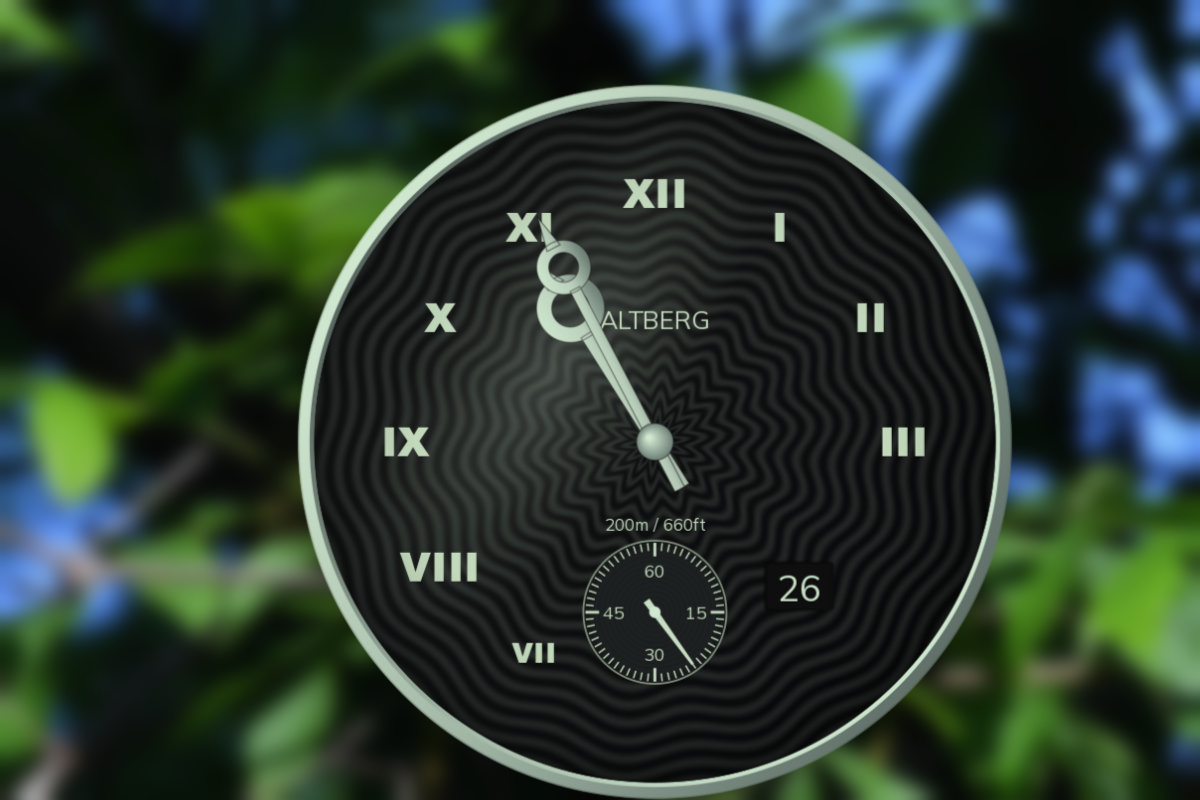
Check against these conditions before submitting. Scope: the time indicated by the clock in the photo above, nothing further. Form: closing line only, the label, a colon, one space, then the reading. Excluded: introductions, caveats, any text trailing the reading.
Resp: 10:55:24
